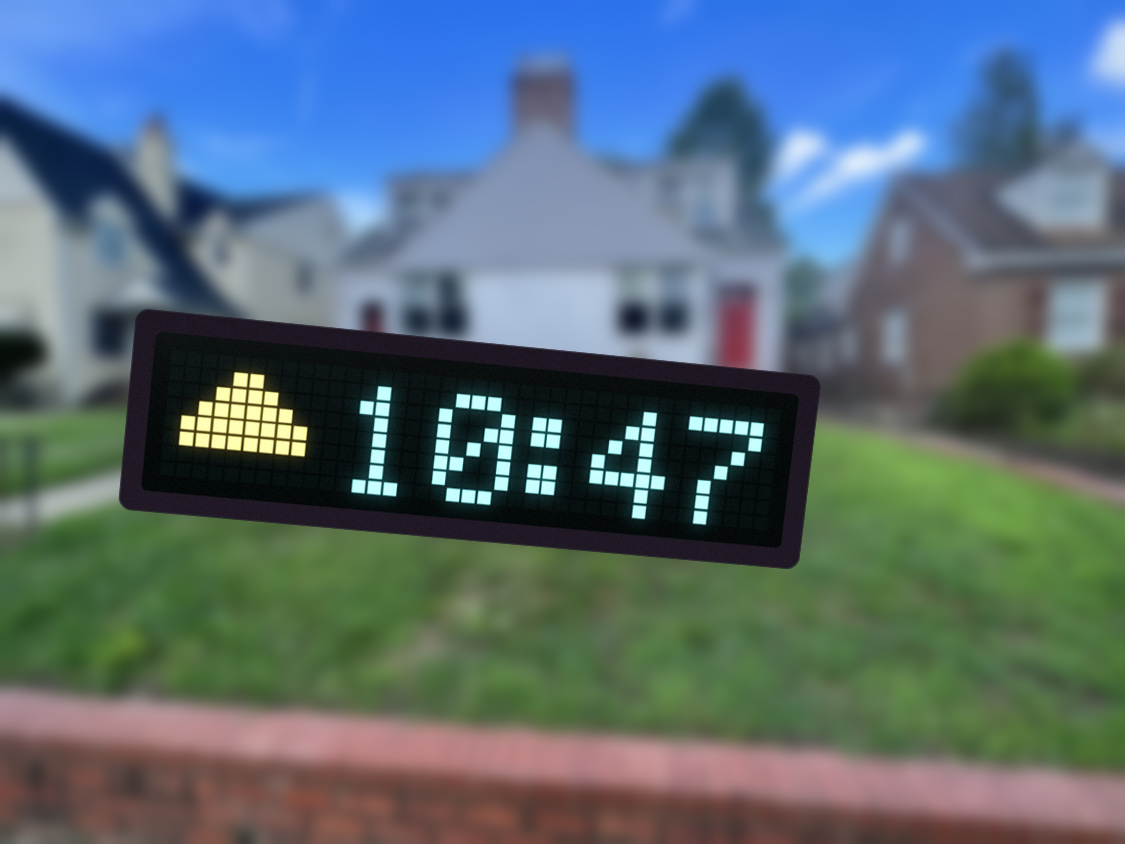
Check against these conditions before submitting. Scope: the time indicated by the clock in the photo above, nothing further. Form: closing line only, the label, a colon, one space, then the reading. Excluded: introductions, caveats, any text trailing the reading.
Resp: 10:47
